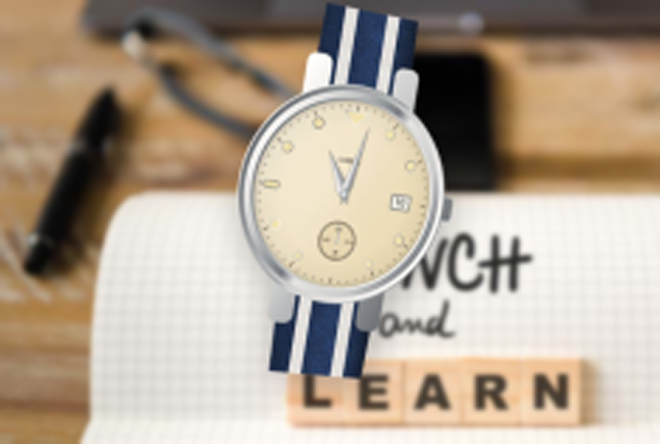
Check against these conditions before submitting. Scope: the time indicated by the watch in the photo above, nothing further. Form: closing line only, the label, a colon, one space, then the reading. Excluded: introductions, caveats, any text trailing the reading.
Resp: 11:02
